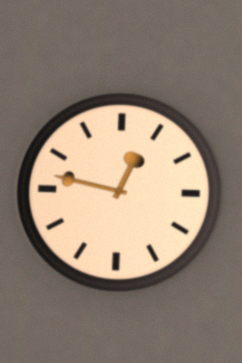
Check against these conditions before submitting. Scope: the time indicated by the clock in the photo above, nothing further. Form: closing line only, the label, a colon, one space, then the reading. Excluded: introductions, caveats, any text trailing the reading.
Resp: 12:47
